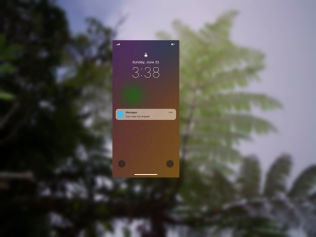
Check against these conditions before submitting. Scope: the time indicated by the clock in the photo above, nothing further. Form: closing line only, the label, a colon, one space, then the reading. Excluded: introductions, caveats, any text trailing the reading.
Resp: 3:38
